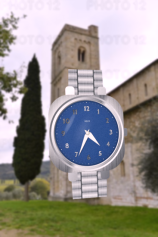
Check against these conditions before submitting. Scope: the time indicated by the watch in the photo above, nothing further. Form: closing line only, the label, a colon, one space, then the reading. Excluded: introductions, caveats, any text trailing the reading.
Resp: 4:34
